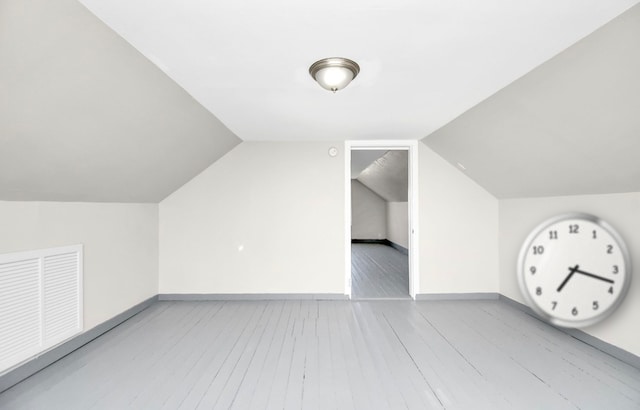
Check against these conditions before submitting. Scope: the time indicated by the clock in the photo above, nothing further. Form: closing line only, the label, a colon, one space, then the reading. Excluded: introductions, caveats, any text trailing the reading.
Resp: 7:18
